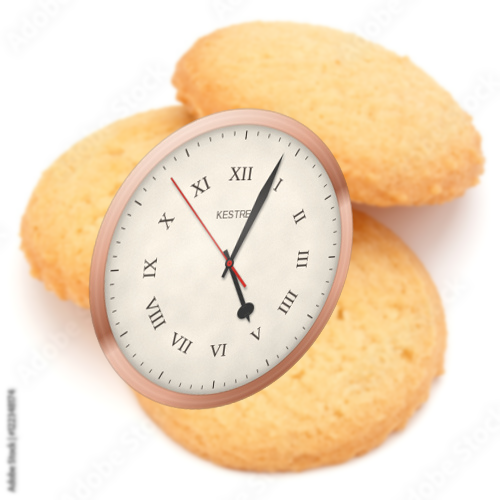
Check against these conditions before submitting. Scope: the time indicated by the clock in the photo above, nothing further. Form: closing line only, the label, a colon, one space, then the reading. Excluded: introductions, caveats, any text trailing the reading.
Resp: 5:03:53
